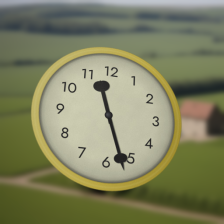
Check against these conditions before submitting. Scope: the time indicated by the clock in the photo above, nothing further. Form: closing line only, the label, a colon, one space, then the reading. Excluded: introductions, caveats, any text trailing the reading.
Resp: 11:27
